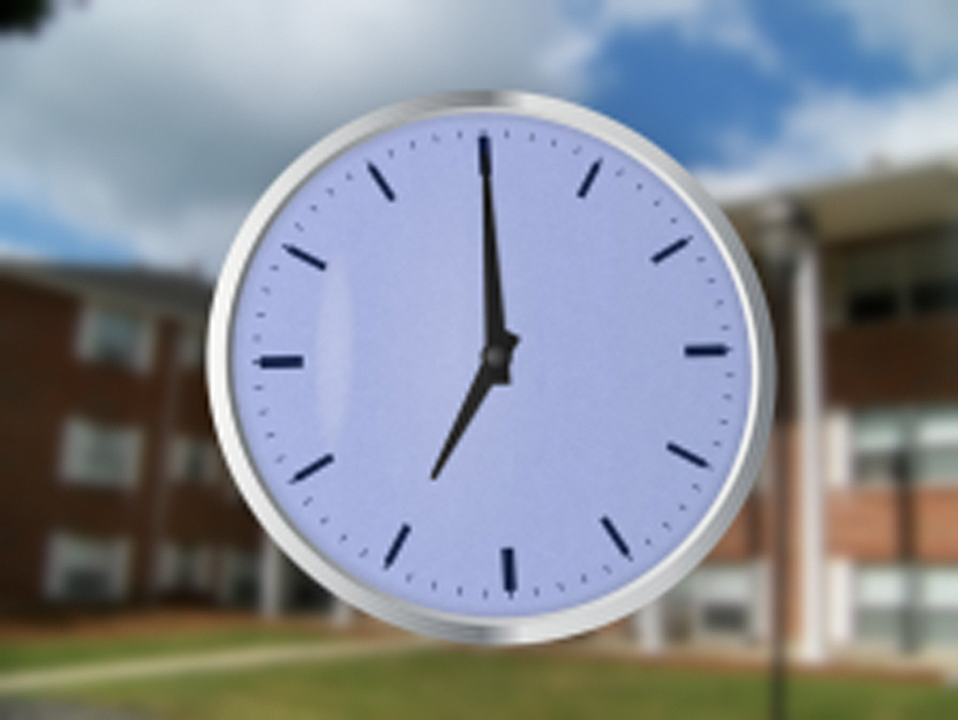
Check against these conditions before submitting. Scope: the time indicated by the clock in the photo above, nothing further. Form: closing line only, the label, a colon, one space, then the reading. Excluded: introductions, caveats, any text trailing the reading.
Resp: 7:00
